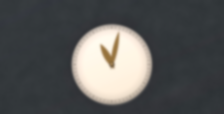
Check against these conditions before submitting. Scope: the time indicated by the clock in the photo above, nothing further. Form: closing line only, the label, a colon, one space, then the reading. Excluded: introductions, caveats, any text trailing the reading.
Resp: 11:02
